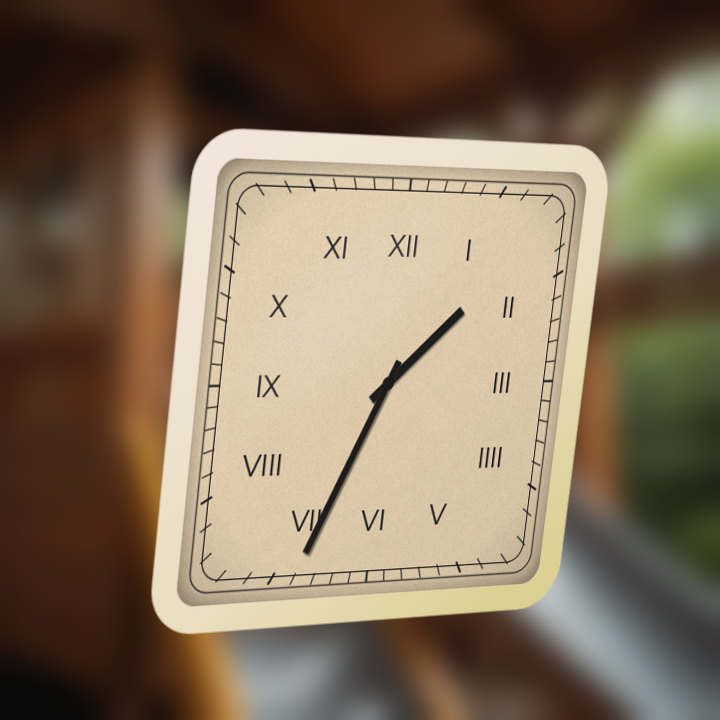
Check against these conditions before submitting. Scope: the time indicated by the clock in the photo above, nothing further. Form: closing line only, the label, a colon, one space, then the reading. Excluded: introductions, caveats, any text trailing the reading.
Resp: 1:34
